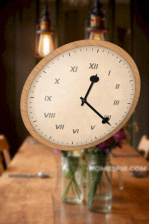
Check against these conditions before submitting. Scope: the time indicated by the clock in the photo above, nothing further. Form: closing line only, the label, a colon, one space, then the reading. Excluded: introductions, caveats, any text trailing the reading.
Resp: 12:21
